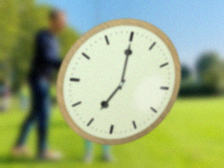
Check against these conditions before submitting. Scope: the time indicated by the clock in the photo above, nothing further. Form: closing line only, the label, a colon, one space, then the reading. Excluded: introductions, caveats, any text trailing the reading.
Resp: 7:00
